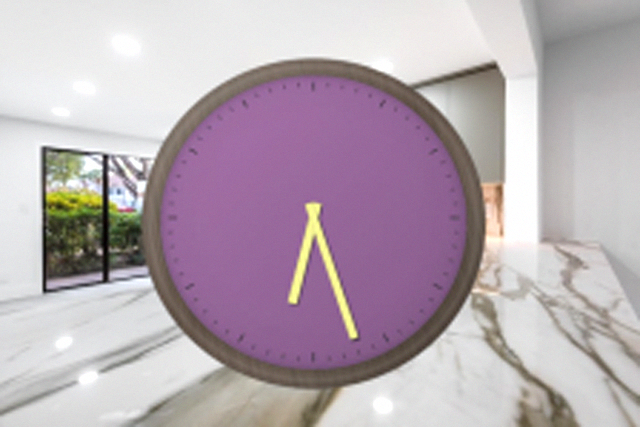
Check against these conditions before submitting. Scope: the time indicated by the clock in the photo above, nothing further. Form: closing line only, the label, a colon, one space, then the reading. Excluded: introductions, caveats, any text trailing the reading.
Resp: 6:27
